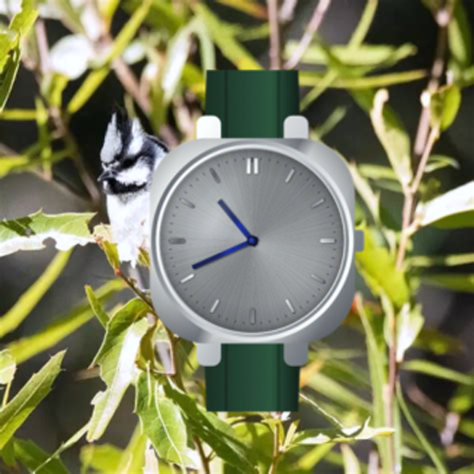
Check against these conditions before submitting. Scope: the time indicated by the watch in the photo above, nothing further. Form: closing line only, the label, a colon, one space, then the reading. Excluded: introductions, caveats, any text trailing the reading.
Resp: 10:41
